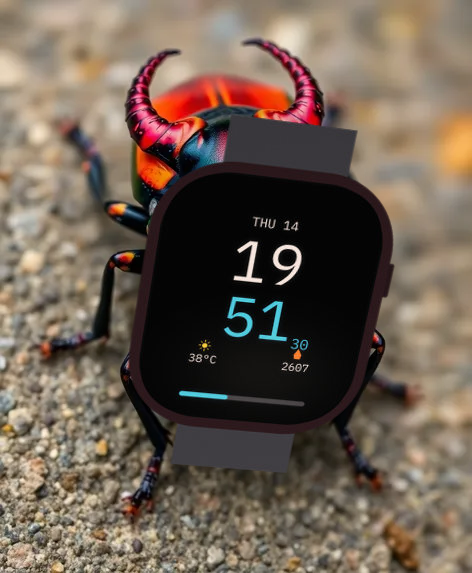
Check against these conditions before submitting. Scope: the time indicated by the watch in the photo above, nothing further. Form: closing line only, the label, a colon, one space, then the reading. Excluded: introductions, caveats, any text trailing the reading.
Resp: 19:51:30
